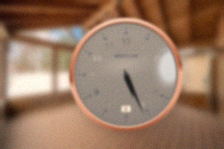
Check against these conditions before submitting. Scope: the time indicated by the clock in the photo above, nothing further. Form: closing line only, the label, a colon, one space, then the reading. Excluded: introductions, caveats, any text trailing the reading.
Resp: 5:26
